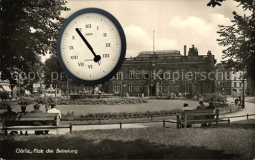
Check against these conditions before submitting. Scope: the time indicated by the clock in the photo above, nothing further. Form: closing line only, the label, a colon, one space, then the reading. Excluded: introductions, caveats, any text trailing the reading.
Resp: 4:54
